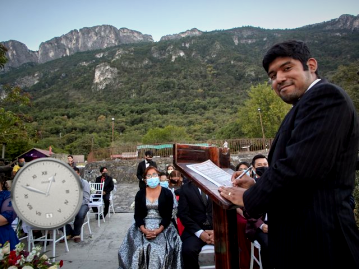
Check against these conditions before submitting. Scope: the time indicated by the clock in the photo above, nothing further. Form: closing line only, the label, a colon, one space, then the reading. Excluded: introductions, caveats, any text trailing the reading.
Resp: 12:49
